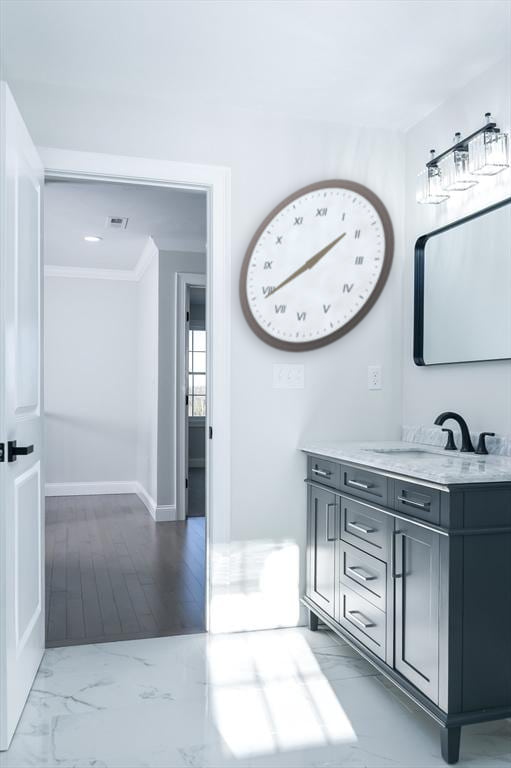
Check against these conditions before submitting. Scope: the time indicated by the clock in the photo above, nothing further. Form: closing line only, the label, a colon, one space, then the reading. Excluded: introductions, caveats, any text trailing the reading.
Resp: 1:39
